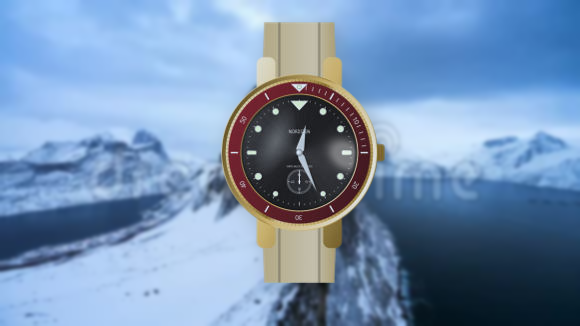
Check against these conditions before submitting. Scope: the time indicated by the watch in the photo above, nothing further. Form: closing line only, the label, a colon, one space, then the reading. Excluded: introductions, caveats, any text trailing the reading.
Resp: 12:26
